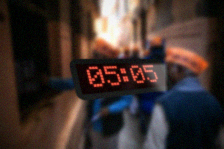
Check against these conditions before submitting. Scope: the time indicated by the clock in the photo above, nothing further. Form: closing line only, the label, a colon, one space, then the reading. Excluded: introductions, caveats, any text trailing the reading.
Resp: 5:05
